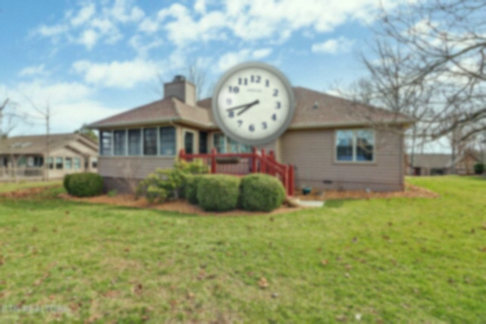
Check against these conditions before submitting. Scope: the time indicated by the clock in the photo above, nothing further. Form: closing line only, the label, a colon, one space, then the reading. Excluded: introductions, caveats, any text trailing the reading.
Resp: 7:42
